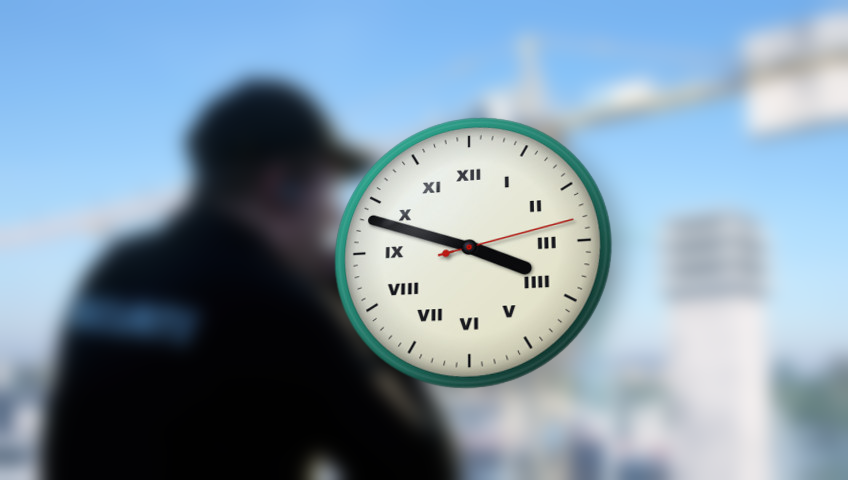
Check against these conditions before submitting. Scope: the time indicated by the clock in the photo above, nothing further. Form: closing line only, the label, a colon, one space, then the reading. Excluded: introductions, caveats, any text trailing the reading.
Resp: 3:48:13
